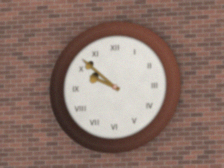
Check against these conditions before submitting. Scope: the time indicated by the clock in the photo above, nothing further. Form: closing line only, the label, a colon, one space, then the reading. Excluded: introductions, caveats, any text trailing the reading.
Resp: 9:52
